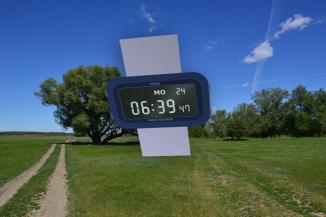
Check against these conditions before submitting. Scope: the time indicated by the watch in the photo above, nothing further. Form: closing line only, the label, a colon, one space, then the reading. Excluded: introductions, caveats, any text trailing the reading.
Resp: 6:39:47
